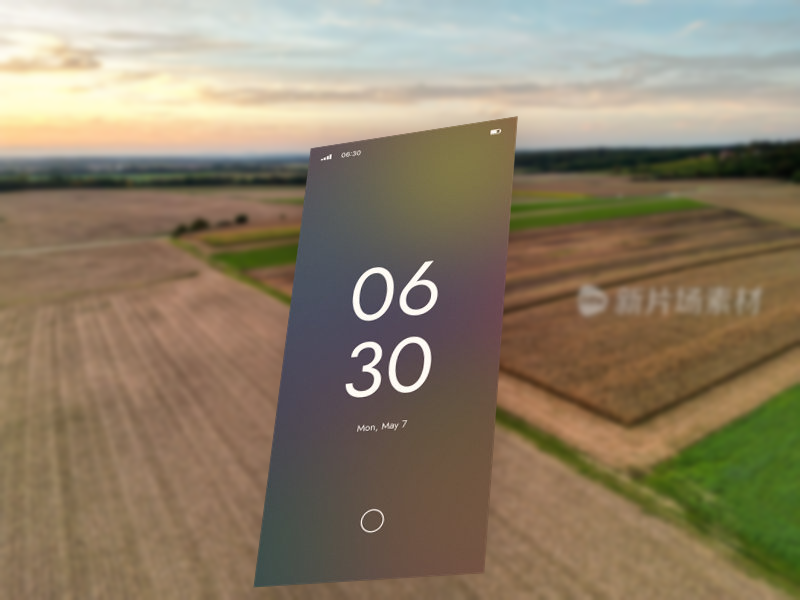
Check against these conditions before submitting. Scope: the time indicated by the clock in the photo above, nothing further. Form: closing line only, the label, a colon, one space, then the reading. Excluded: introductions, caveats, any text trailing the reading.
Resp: 6:30
